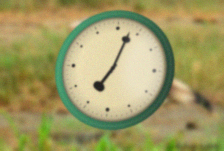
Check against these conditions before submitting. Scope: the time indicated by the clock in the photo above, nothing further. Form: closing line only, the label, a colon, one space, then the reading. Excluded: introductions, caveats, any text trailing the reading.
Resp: 7:03
